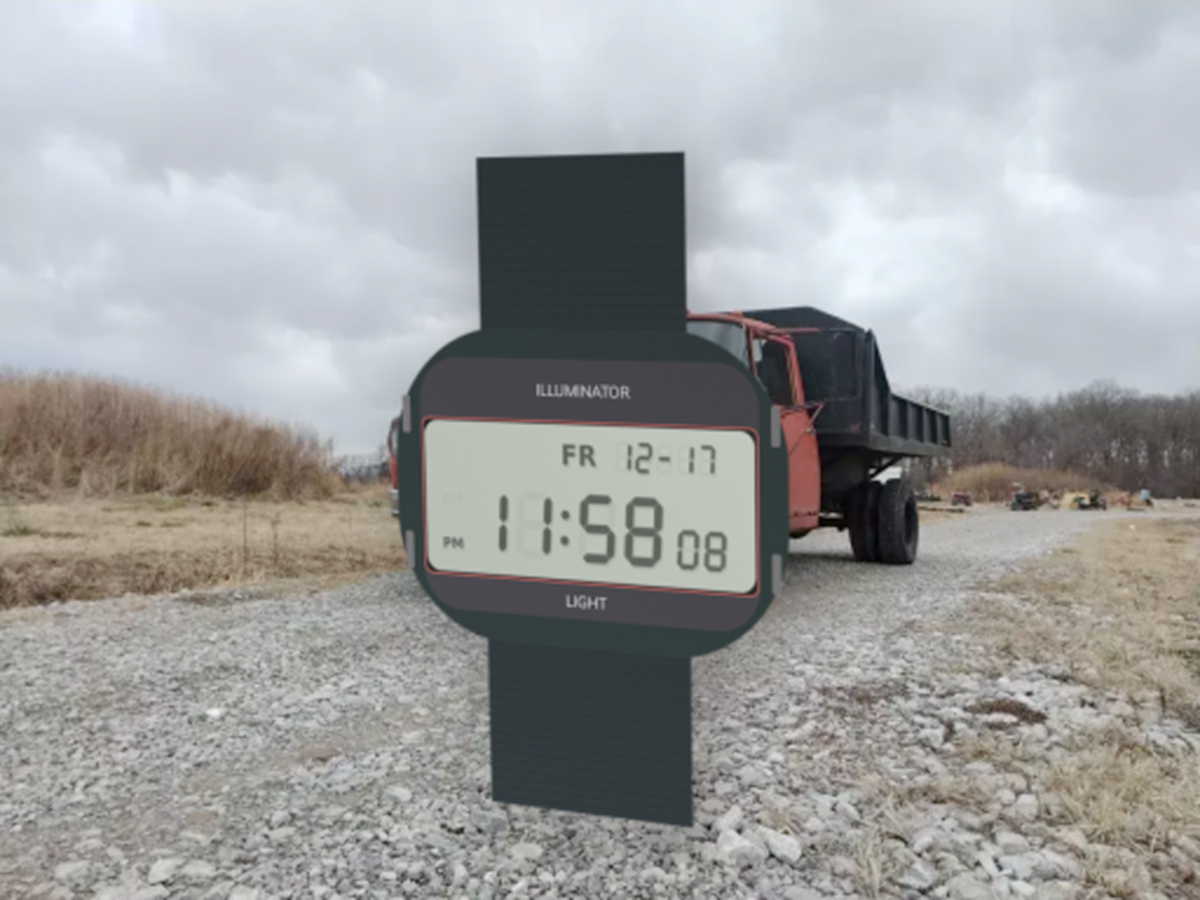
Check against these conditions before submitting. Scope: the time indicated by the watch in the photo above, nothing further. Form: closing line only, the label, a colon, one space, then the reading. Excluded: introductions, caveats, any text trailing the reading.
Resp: 11:58:08
